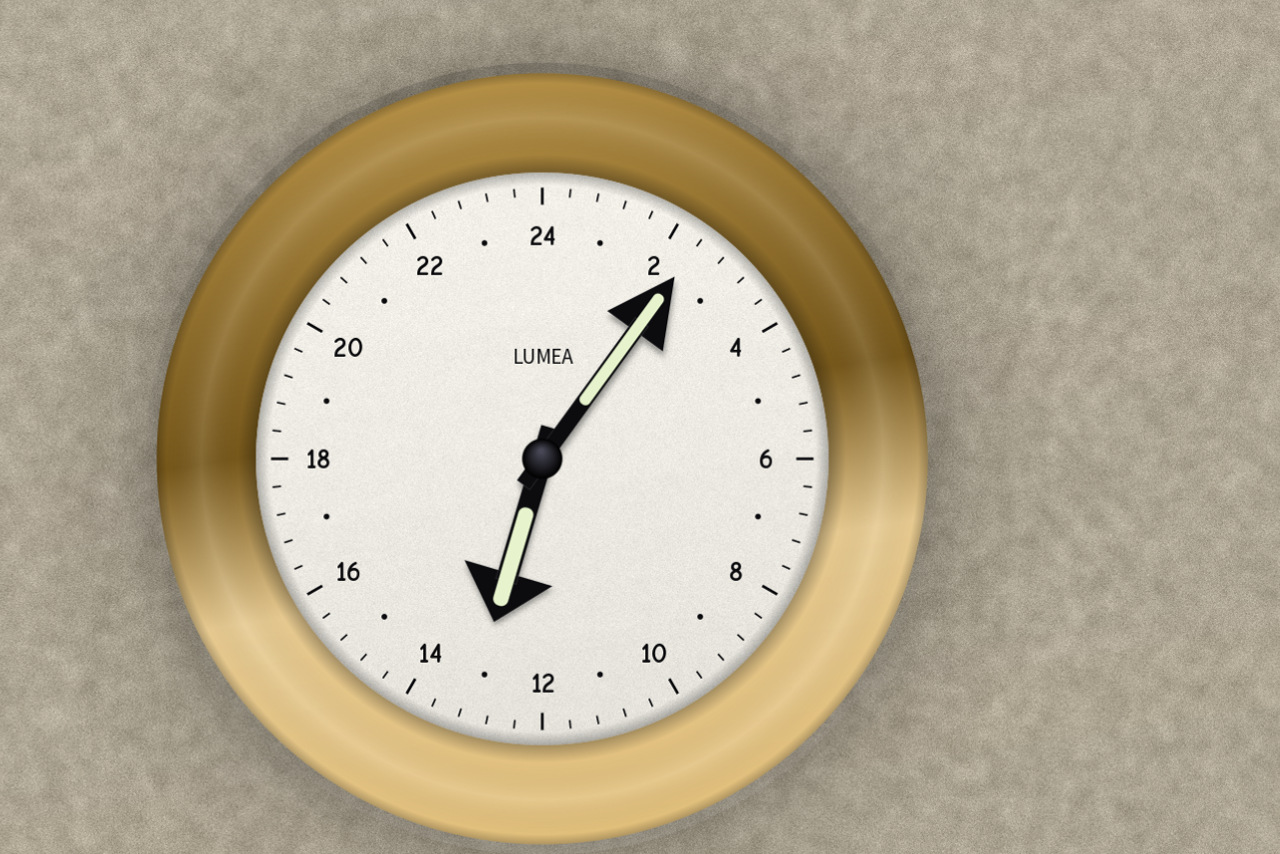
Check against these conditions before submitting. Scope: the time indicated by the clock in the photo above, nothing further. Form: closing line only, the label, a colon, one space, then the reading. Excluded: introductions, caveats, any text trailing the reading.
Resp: 13:06
